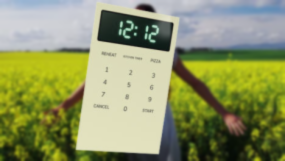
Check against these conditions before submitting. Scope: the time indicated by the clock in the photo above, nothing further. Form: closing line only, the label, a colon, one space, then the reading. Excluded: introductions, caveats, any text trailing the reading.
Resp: 12:12
